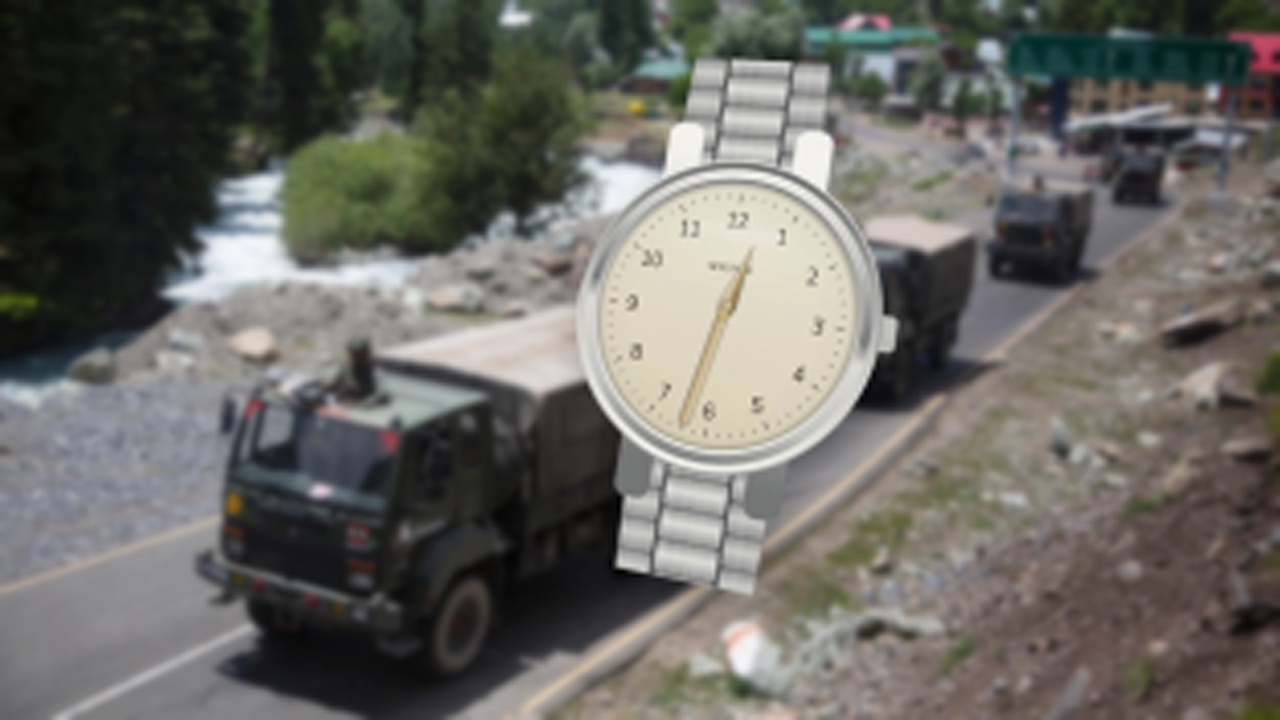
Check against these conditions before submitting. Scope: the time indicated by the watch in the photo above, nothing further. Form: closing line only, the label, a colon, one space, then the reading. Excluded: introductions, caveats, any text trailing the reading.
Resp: 12:32
